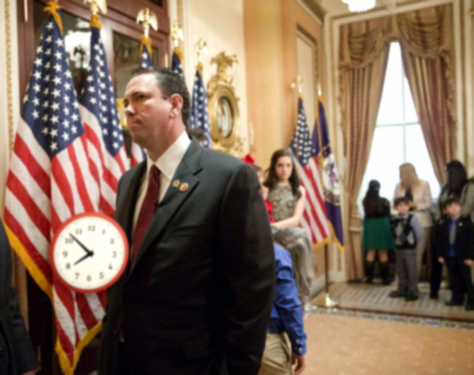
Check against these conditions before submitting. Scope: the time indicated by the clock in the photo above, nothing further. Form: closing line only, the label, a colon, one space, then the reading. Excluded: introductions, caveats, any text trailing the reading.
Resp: 7:52
